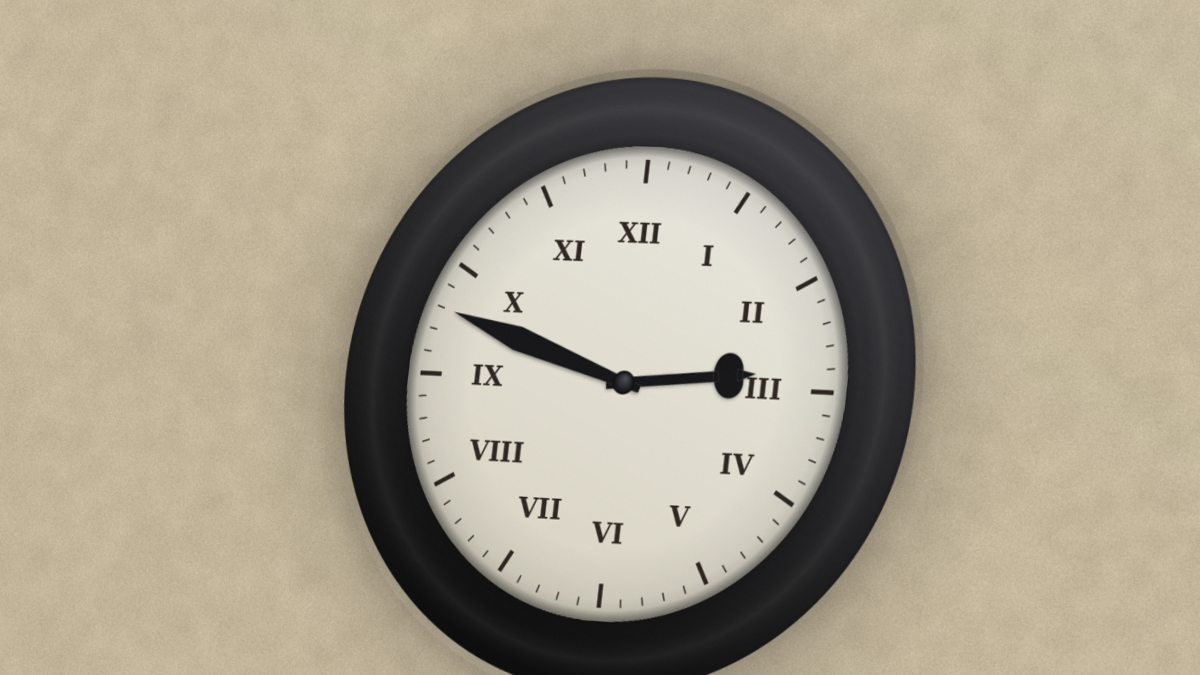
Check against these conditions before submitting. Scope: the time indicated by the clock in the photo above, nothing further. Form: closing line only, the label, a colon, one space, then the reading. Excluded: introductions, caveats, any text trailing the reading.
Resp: 2:48
